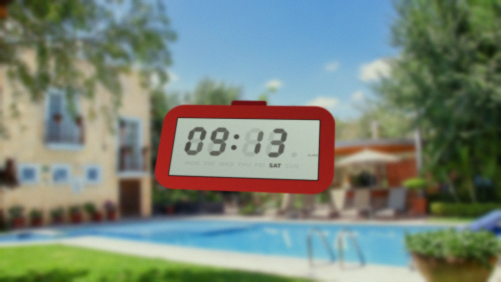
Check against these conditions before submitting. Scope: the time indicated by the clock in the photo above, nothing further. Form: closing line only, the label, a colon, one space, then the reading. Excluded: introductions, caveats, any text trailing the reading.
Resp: 9:13
